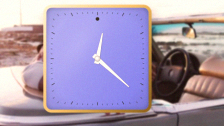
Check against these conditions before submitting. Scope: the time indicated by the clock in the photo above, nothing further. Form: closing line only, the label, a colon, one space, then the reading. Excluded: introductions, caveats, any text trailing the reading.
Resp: 12:22
